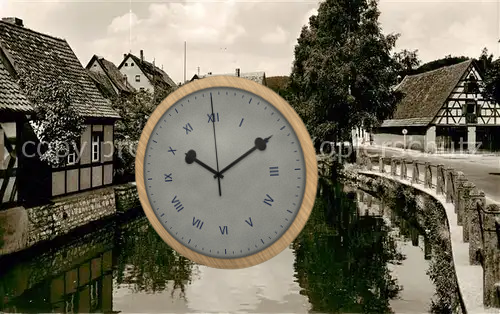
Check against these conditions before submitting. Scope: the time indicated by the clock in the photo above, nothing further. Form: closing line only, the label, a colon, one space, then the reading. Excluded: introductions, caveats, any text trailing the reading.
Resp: 10:10:00
